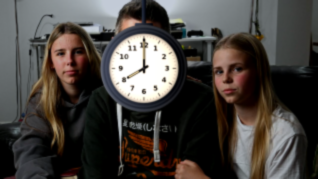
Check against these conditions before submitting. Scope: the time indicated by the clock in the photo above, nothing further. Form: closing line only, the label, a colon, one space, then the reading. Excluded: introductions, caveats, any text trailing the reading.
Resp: 8:00
